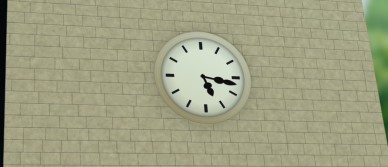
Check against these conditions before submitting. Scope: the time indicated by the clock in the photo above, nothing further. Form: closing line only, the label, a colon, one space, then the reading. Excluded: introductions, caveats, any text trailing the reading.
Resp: 5:17
